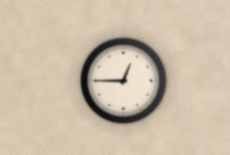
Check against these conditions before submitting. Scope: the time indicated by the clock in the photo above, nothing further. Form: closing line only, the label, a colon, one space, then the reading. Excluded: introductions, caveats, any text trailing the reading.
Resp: 12:45
